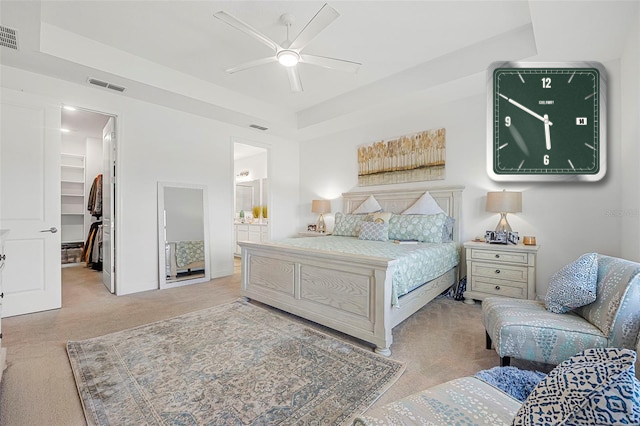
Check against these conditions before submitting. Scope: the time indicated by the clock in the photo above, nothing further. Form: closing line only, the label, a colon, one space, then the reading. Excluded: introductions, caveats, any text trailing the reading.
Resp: 5:50
